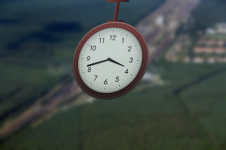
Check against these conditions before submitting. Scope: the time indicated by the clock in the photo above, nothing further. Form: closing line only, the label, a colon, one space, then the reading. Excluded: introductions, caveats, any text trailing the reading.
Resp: 3:42
